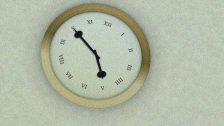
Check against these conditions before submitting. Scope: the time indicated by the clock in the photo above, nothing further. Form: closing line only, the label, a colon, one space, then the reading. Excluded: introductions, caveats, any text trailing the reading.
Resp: 4:50
